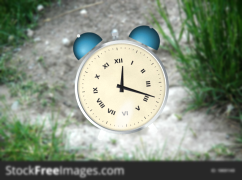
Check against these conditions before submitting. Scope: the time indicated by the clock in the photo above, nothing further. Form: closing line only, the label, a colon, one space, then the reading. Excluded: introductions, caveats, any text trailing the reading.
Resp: 12:19
